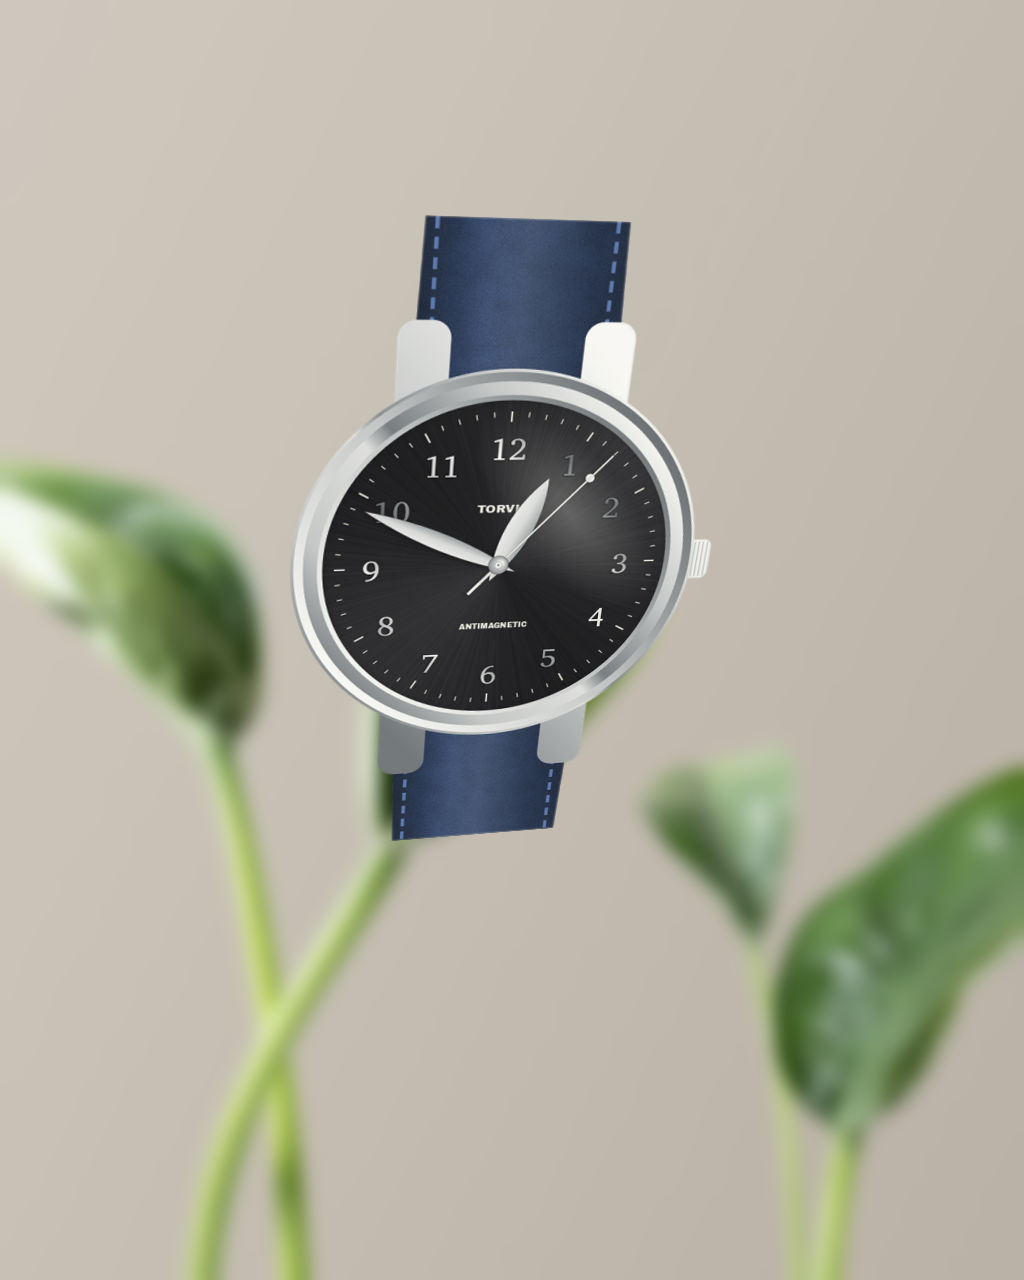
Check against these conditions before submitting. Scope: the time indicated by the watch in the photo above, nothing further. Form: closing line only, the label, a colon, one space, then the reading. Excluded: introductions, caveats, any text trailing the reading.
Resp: 12:49:07
